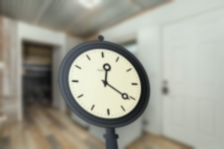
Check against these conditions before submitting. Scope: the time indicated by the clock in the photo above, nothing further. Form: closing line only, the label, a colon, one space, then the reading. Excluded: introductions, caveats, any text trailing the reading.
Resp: 12:21
